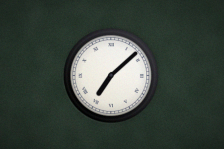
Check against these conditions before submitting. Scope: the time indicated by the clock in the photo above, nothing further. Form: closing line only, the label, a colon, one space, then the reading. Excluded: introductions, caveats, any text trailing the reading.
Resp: 7:08
